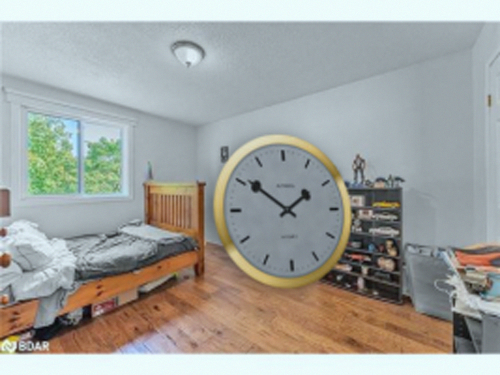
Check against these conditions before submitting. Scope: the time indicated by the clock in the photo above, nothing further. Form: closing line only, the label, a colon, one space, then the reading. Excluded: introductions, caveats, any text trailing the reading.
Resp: 1:51
